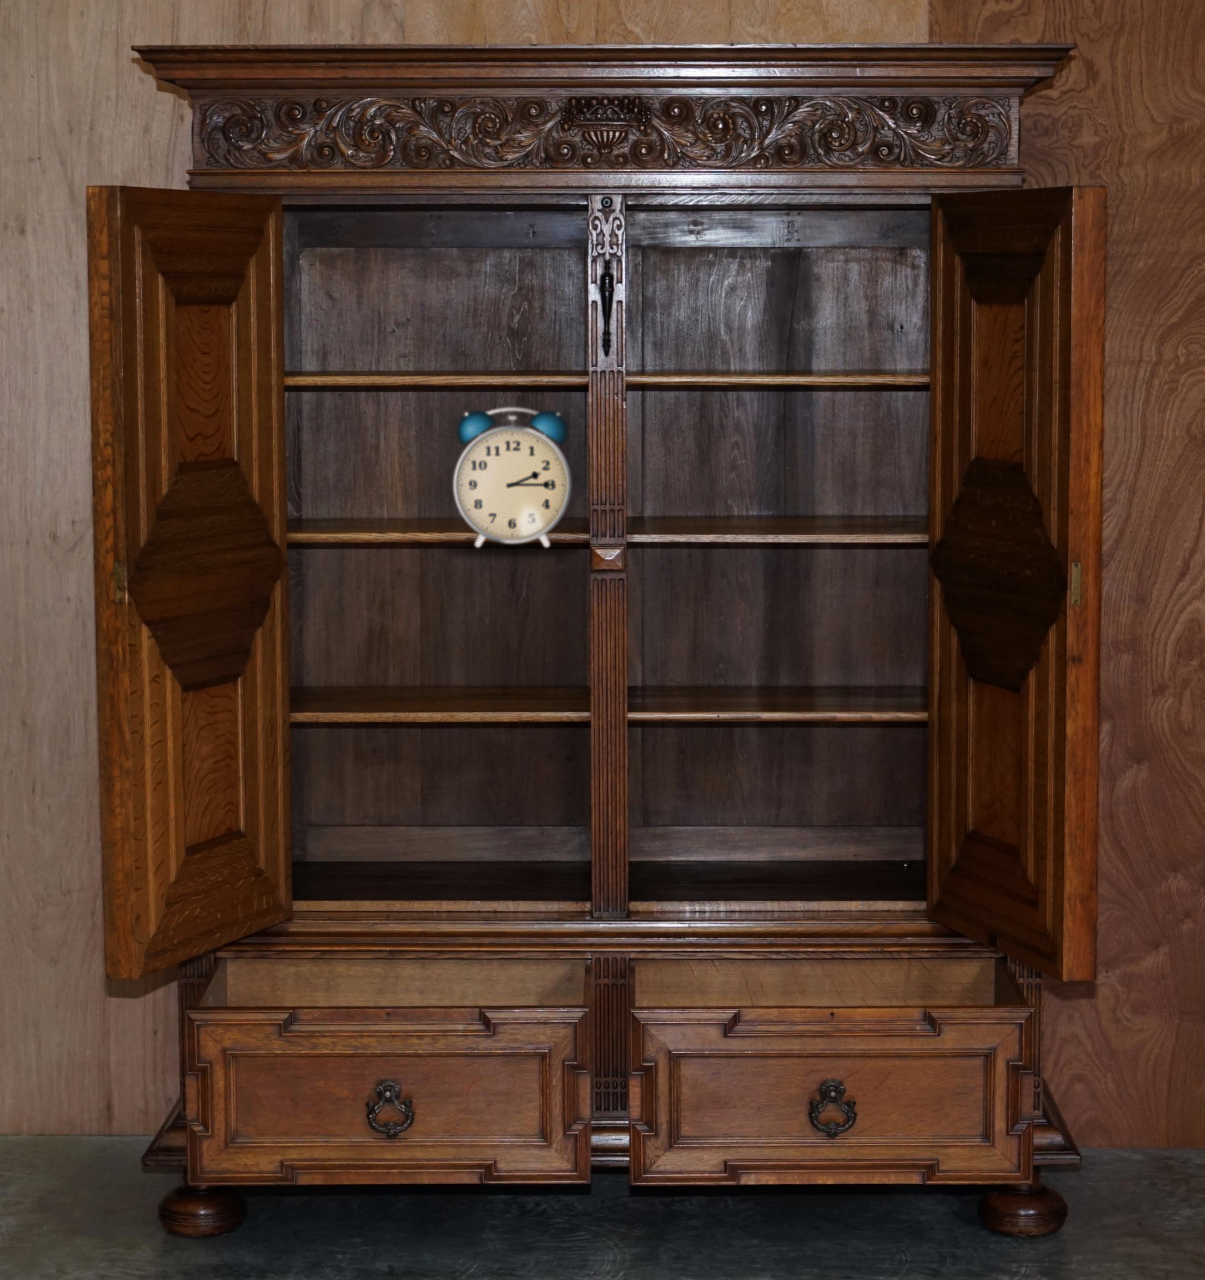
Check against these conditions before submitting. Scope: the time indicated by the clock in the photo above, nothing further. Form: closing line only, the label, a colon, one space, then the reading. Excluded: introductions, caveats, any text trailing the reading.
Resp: 2:15
